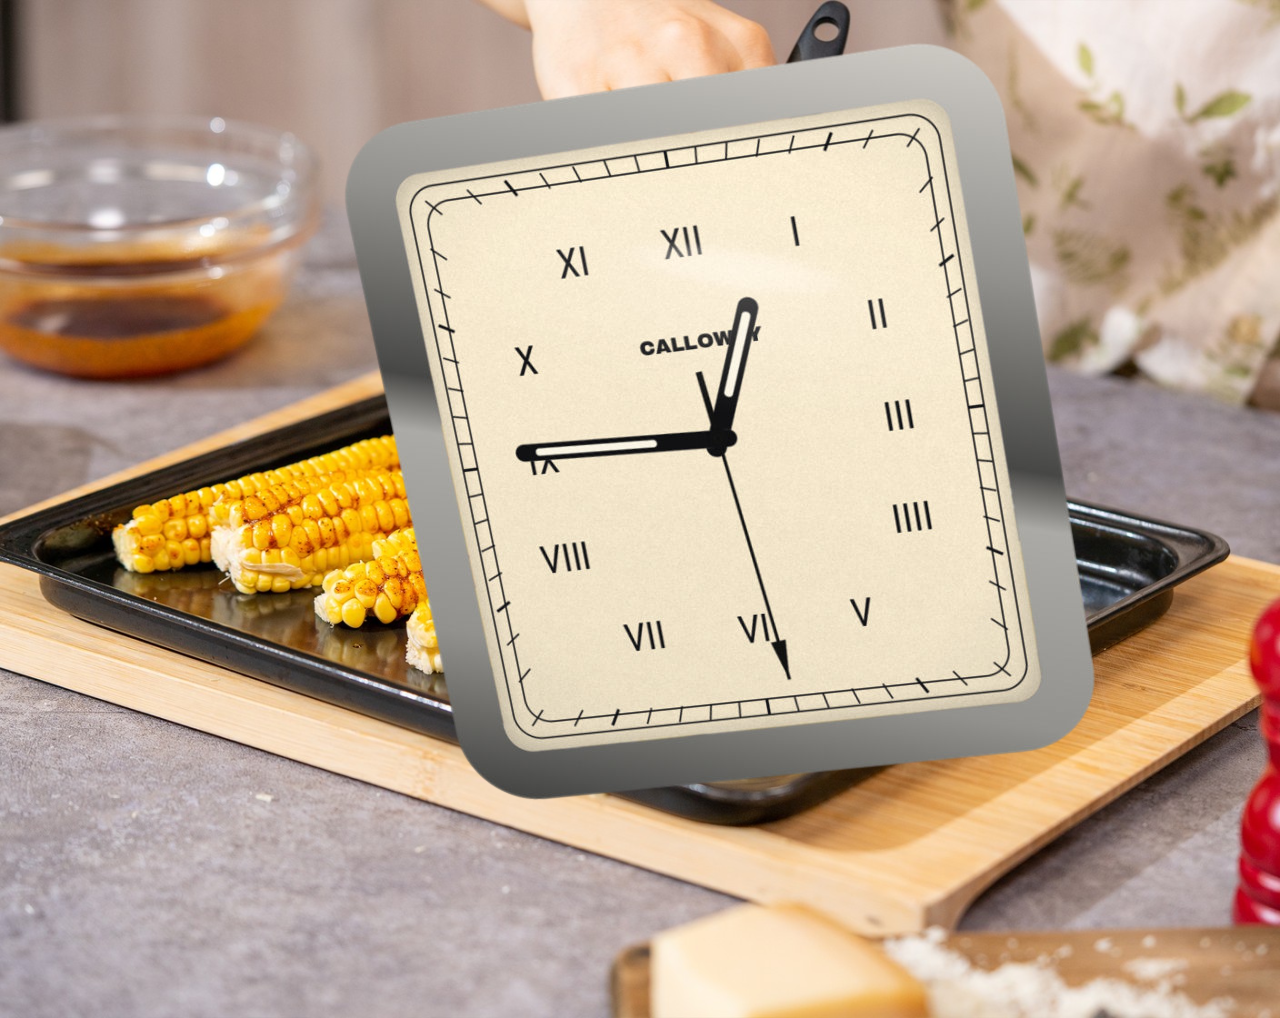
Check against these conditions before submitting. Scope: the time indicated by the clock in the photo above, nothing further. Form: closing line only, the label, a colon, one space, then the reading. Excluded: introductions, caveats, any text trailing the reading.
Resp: 12:45:29
